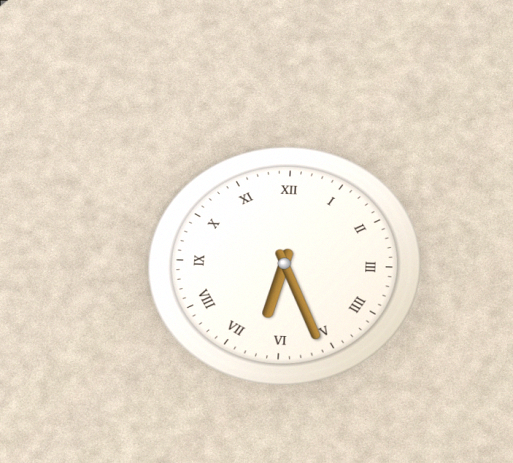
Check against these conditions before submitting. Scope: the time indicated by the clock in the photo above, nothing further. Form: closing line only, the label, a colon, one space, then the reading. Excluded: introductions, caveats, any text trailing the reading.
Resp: 6:26
